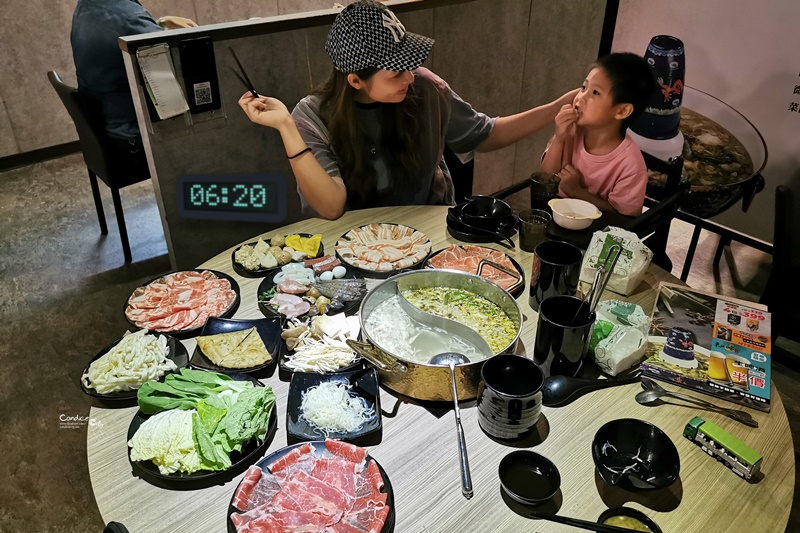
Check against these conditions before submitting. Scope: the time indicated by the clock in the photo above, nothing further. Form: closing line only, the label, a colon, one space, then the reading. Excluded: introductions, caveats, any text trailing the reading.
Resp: 6:20
